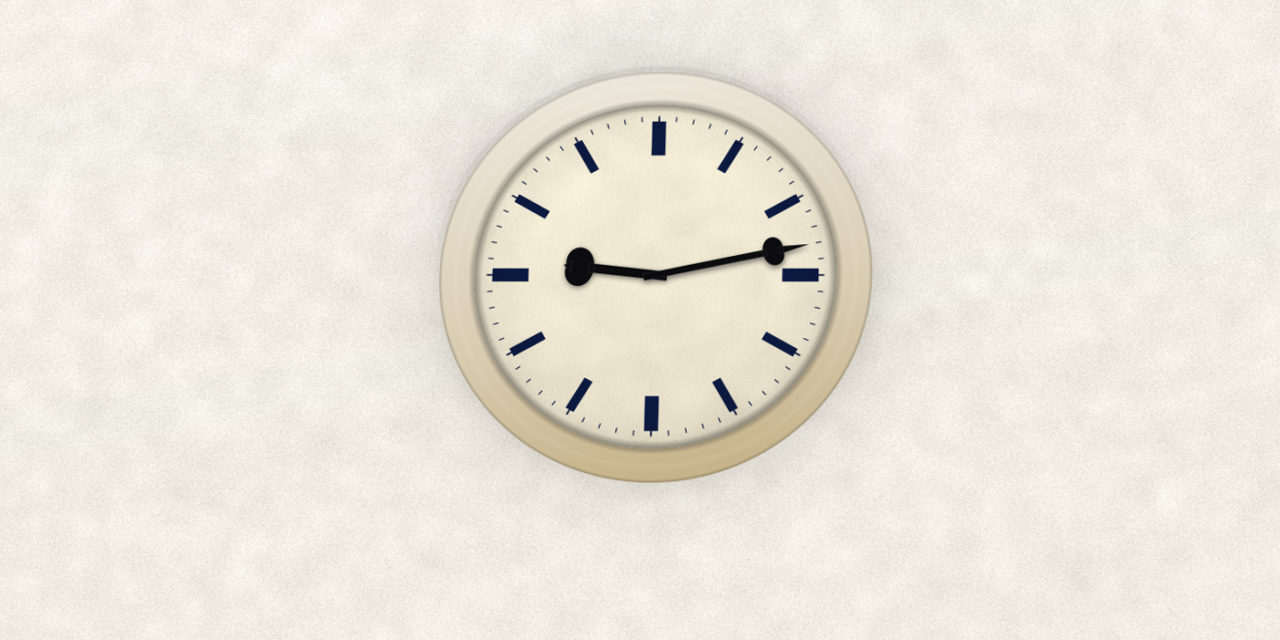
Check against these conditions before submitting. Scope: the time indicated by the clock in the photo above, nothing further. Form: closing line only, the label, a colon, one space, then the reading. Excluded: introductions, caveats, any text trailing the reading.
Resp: 9:13
